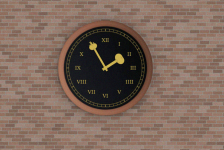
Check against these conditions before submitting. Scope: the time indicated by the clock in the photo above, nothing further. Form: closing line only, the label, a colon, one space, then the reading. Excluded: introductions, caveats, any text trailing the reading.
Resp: 1:55
